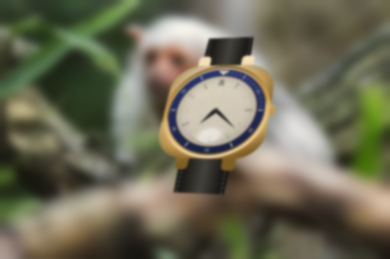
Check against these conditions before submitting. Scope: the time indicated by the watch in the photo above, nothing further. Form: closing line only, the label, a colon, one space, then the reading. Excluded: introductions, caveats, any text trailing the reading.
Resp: 7:22
